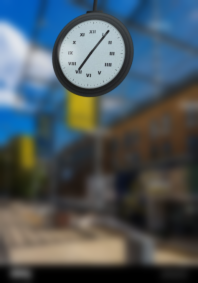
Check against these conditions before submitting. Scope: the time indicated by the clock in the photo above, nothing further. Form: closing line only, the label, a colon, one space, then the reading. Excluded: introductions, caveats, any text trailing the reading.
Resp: 7:06
